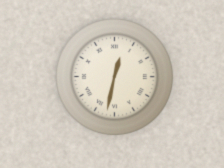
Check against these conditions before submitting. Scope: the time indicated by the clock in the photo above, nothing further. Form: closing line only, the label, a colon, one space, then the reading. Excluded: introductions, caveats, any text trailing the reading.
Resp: 12:32
